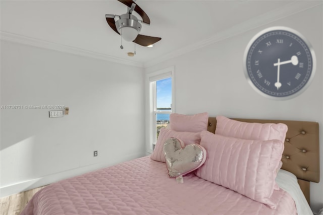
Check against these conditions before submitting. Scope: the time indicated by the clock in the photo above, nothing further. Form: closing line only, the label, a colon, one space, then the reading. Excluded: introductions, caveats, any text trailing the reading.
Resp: 2:30
